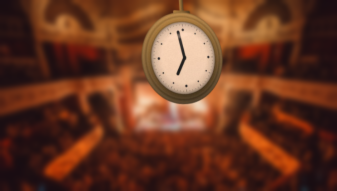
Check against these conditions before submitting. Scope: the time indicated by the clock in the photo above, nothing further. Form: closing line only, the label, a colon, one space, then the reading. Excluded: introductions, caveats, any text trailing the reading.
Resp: 6:58
